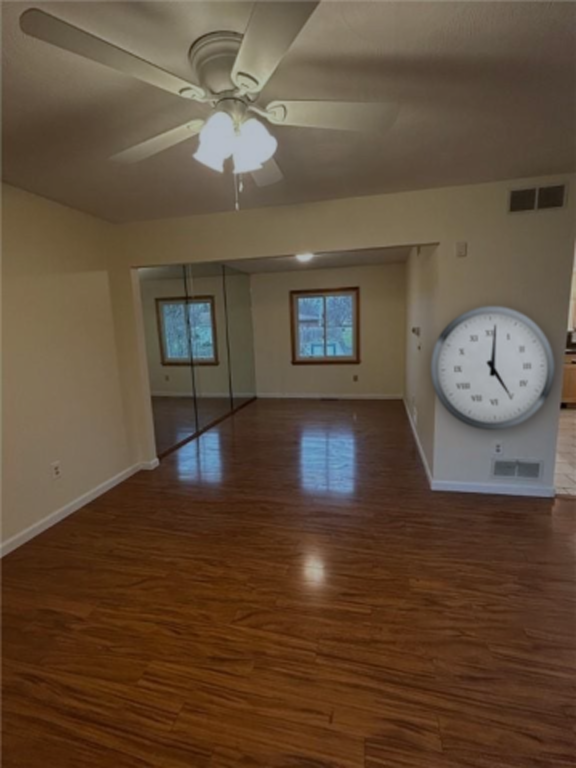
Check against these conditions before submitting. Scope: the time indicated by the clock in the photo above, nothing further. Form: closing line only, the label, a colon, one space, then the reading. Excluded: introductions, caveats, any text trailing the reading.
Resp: 5:01
